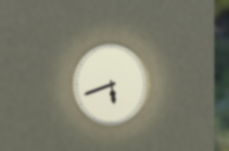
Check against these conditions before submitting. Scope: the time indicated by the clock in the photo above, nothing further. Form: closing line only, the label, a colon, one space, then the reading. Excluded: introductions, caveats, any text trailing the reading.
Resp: 5:42
